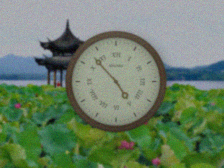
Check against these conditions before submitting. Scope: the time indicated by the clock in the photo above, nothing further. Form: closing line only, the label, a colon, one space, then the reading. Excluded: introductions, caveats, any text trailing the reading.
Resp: 4:53
